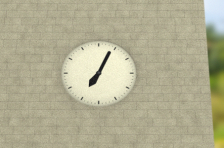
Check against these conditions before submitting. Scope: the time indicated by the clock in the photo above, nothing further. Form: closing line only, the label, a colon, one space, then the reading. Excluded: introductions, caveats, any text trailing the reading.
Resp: 7:04
